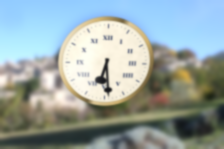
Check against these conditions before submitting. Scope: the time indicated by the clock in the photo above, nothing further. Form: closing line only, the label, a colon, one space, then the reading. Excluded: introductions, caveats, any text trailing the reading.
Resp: 6:29
